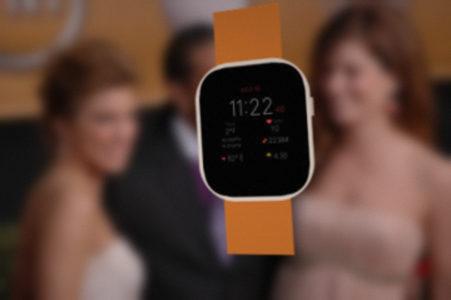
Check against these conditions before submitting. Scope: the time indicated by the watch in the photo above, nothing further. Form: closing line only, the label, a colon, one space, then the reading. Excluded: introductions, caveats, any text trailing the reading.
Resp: 11:22
